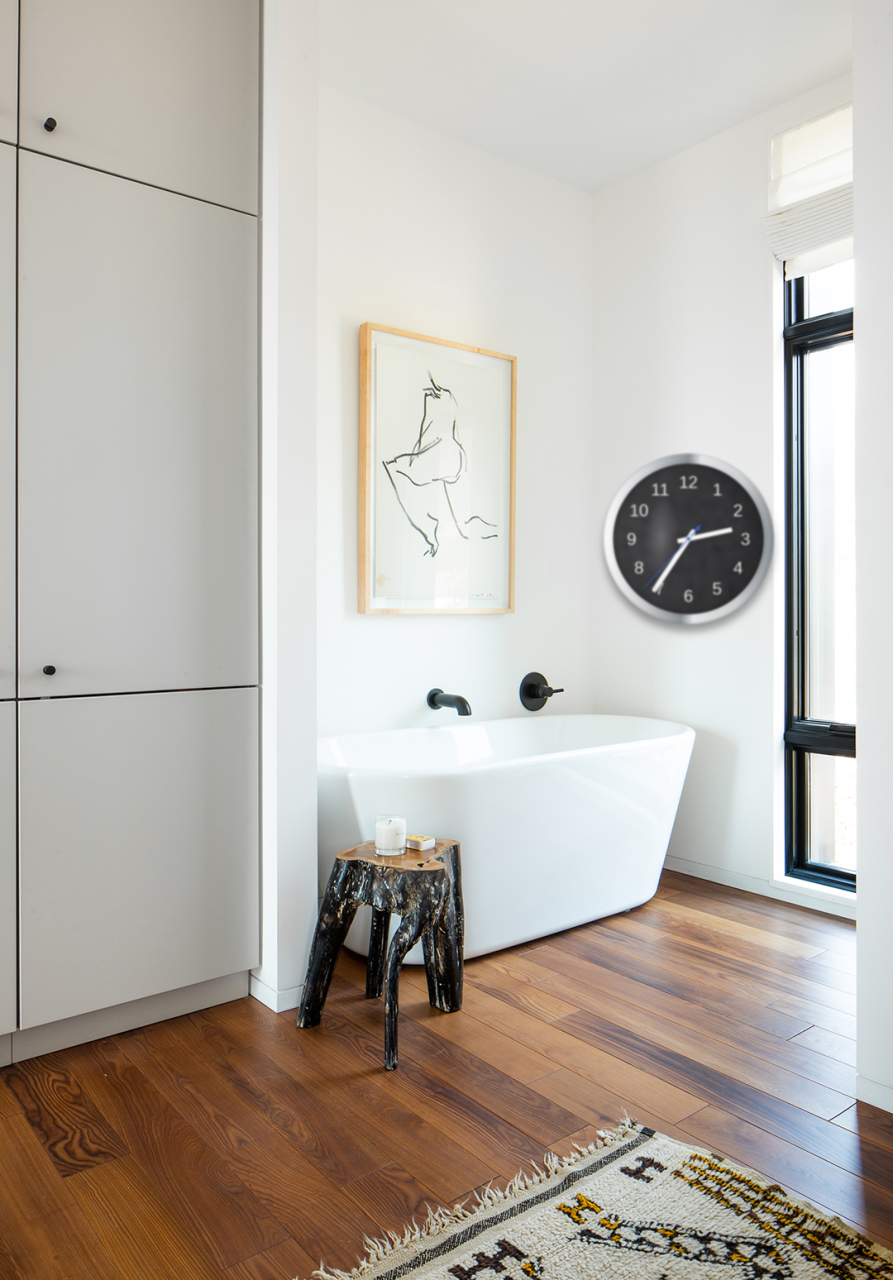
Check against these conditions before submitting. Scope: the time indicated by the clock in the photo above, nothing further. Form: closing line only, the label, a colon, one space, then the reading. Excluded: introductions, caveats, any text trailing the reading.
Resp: 2:35:37
